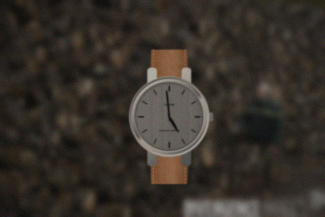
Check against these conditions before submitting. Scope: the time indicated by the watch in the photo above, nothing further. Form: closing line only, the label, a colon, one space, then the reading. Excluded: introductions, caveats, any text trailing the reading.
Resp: 4:59
